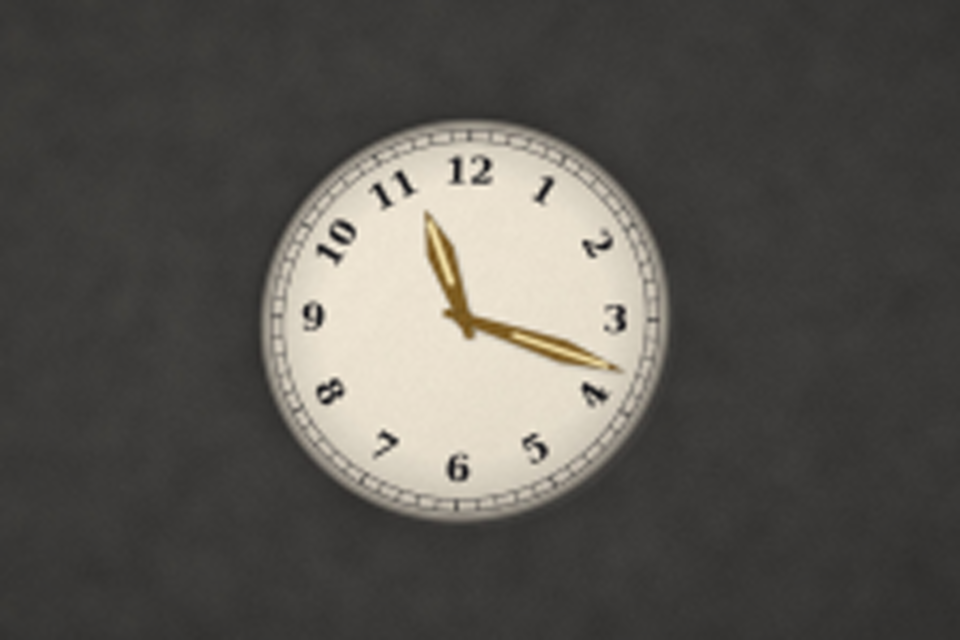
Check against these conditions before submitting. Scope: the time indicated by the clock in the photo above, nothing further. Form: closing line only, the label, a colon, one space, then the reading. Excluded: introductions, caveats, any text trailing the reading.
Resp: 11:18
